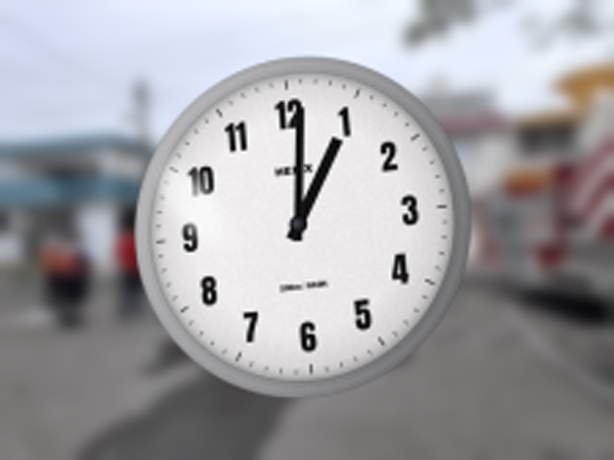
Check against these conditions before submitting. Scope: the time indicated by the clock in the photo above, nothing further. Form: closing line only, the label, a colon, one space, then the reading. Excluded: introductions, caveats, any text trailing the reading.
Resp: 1:01
